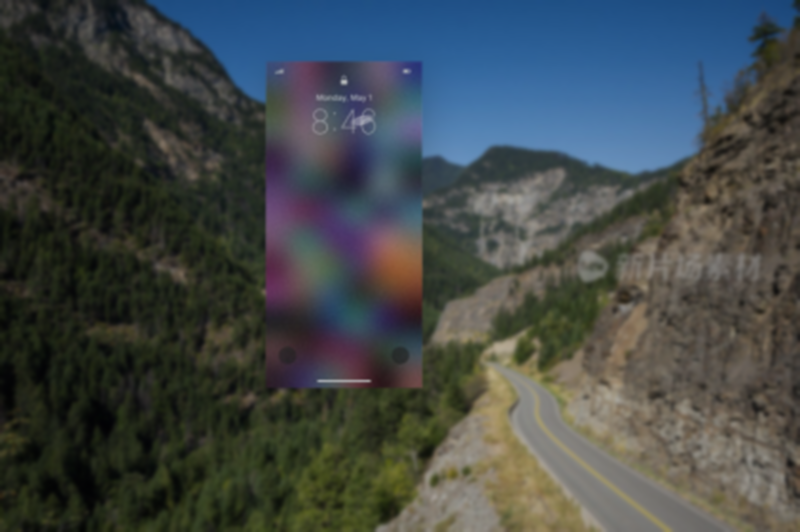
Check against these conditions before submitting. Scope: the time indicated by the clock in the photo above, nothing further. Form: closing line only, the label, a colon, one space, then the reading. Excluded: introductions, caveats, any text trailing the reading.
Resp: 8:46
